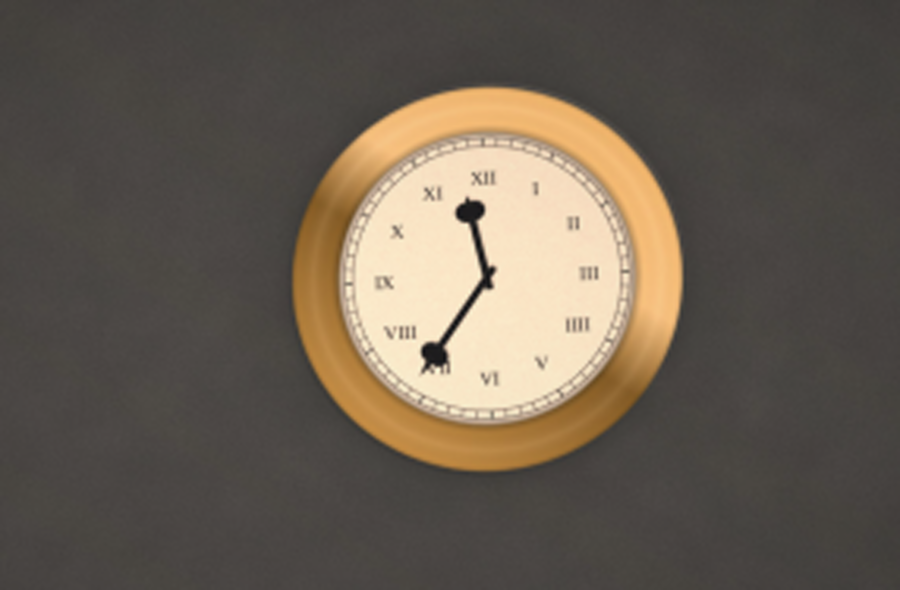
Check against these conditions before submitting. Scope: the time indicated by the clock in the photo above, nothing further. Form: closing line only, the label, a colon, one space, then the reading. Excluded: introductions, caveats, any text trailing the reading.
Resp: 11:36
